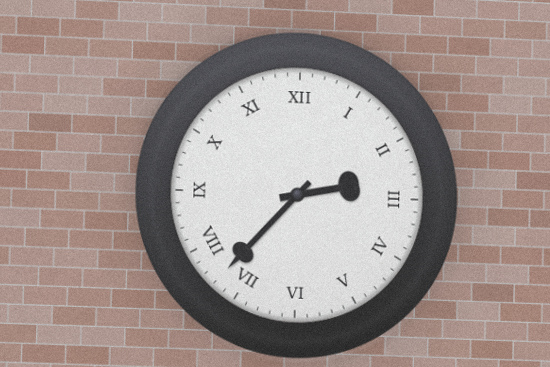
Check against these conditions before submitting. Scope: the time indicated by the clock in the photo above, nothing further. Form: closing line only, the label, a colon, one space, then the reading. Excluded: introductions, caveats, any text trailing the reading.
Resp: 2:37
